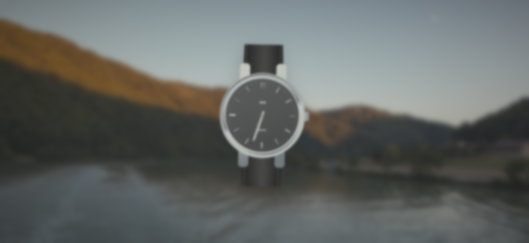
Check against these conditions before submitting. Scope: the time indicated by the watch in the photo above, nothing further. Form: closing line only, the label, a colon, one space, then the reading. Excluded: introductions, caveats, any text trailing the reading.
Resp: 6:33
